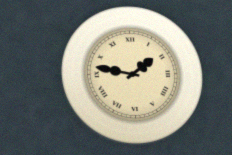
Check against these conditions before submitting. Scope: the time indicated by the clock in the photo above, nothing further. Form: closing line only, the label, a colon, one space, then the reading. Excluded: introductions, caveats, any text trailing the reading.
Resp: 1:47
